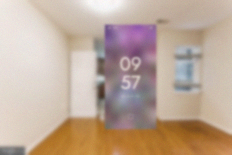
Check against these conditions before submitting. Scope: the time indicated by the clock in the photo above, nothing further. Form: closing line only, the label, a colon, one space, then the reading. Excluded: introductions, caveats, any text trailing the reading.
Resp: 9:57
